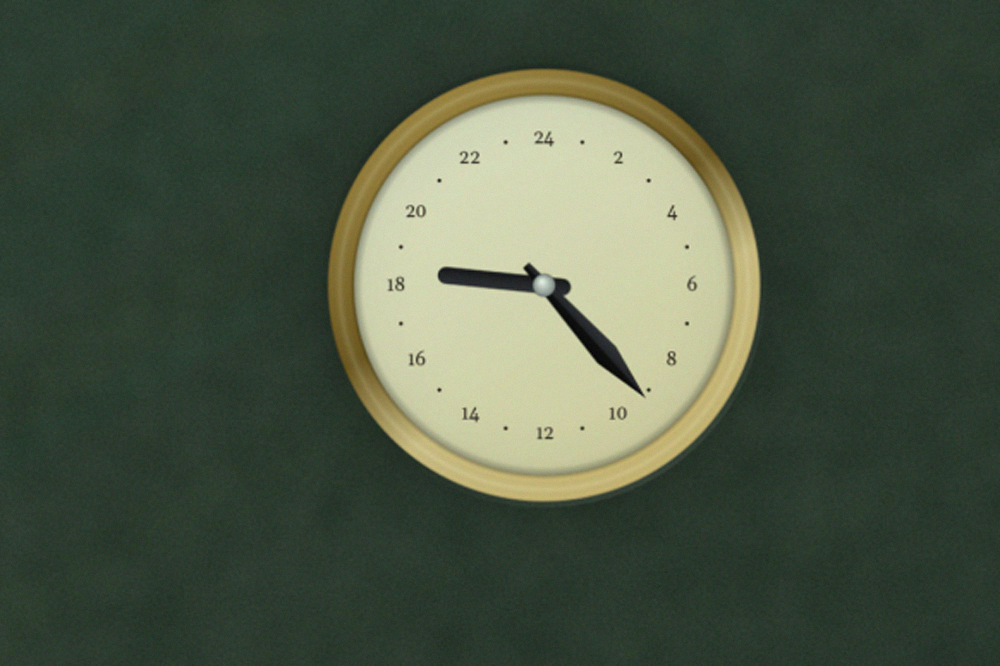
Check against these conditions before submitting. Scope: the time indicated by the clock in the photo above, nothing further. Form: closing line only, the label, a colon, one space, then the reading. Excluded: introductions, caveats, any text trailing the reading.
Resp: 18:23
